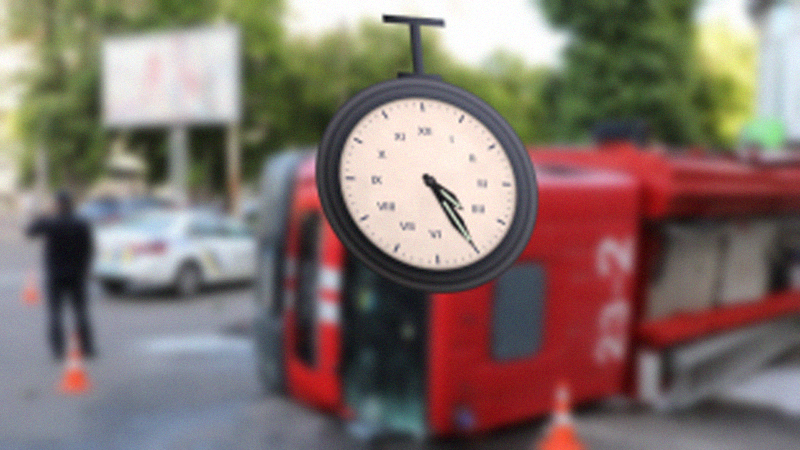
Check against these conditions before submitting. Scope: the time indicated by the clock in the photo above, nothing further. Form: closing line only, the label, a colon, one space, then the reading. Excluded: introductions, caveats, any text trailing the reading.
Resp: 4:25
